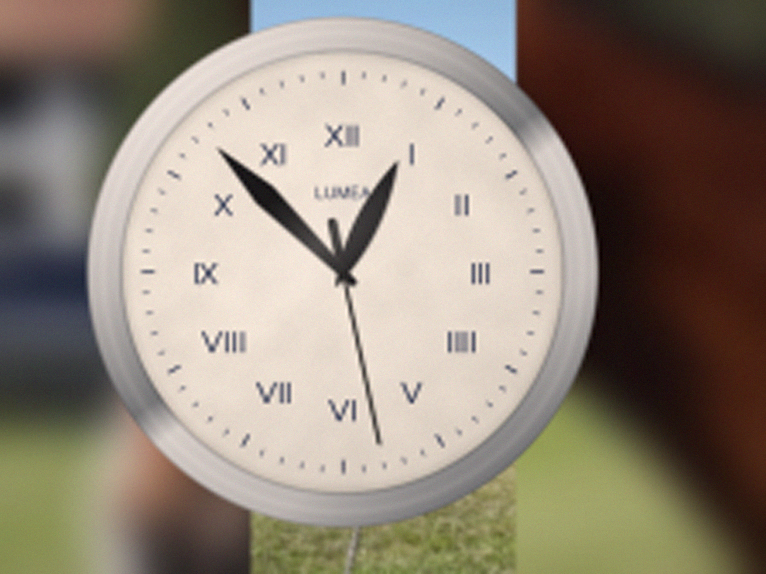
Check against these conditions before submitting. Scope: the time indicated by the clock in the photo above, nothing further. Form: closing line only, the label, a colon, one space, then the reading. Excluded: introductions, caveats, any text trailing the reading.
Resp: 12:52:28
